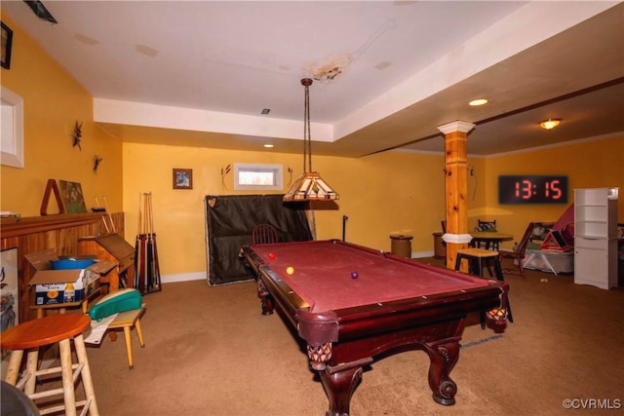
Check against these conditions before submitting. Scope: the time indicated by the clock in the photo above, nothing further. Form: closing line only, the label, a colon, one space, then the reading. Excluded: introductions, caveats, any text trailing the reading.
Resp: 13:15
